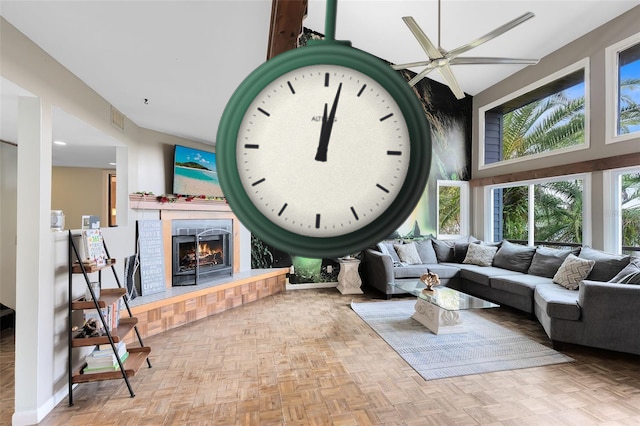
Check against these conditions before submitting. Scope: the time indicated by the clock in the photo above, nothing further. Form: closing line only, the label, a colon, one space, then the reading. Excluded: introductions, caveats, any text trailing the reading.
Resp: 12:02
